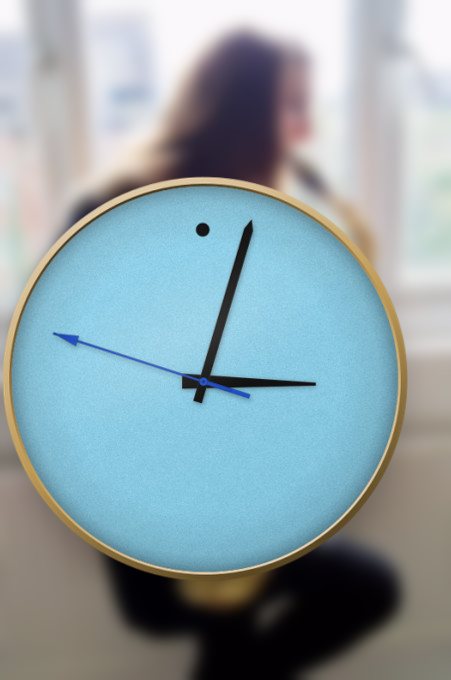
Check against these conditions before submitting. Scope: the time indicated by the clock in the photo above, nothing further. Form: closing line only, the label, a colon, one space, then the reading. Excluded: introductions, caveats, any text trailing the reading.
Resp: 3:02:48
